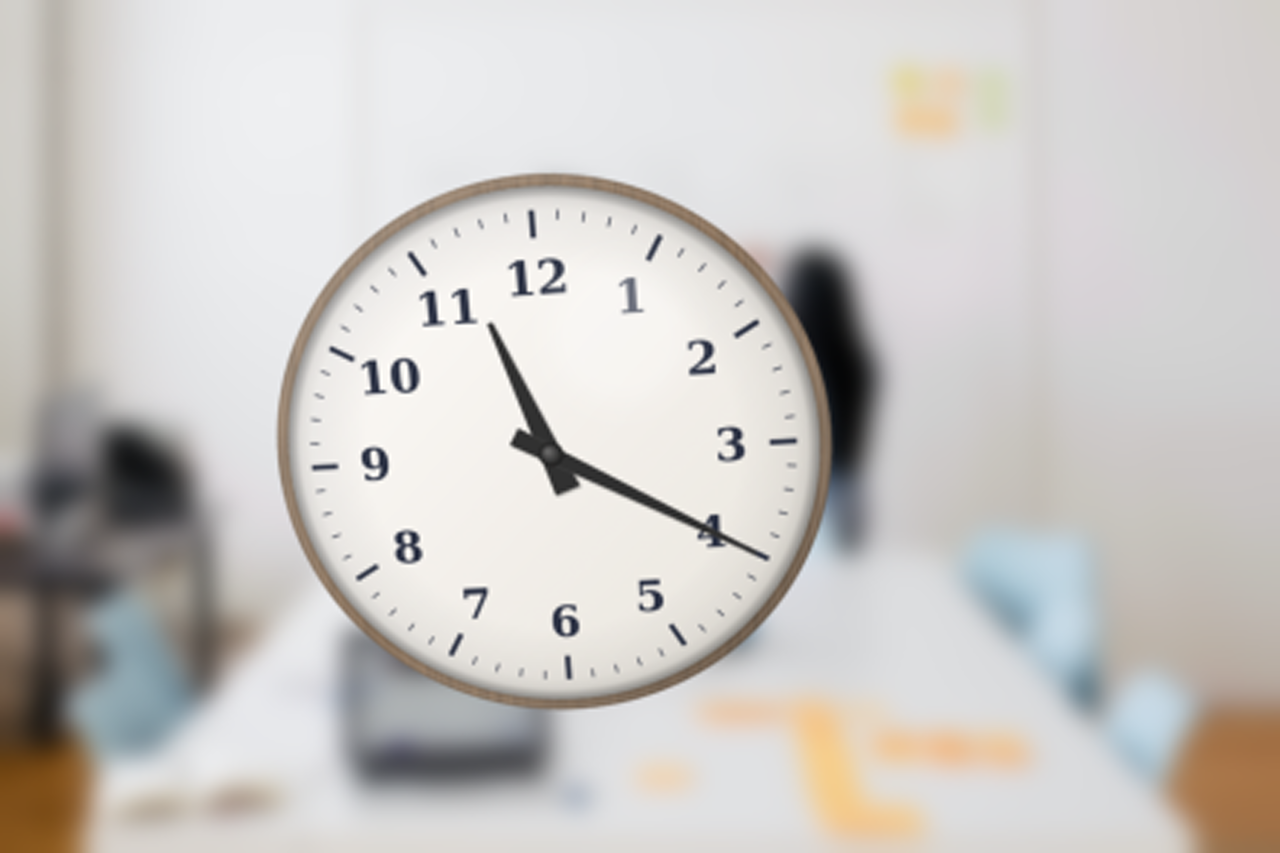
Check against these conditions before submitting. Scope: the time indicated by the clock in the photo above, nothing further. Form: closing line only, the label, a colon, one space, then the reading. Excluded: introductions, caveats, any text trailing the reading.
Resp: 11:20
